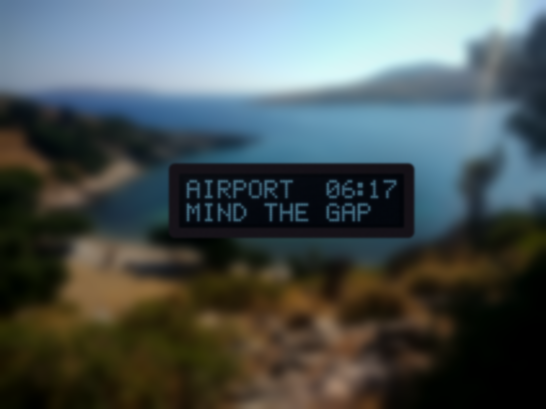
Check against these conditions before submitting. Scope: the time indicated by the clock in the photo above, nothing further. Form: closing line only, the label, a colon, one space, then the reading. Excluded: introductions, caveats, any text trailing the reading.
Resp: 6:17
